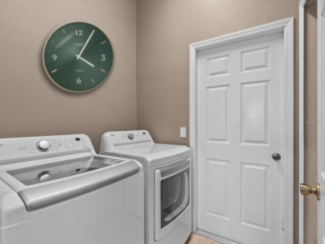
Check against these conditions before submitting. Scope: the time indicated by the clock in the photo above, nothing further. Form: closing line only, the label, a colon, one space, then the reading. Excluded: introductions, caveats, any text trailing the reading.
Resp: 4:05
